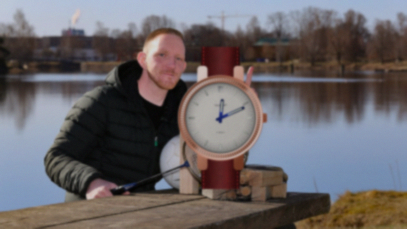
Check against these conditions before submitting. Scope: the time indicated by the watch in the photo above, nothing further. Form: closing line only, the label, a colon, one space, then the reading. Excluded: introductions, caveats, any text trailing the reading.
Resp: 12:11
